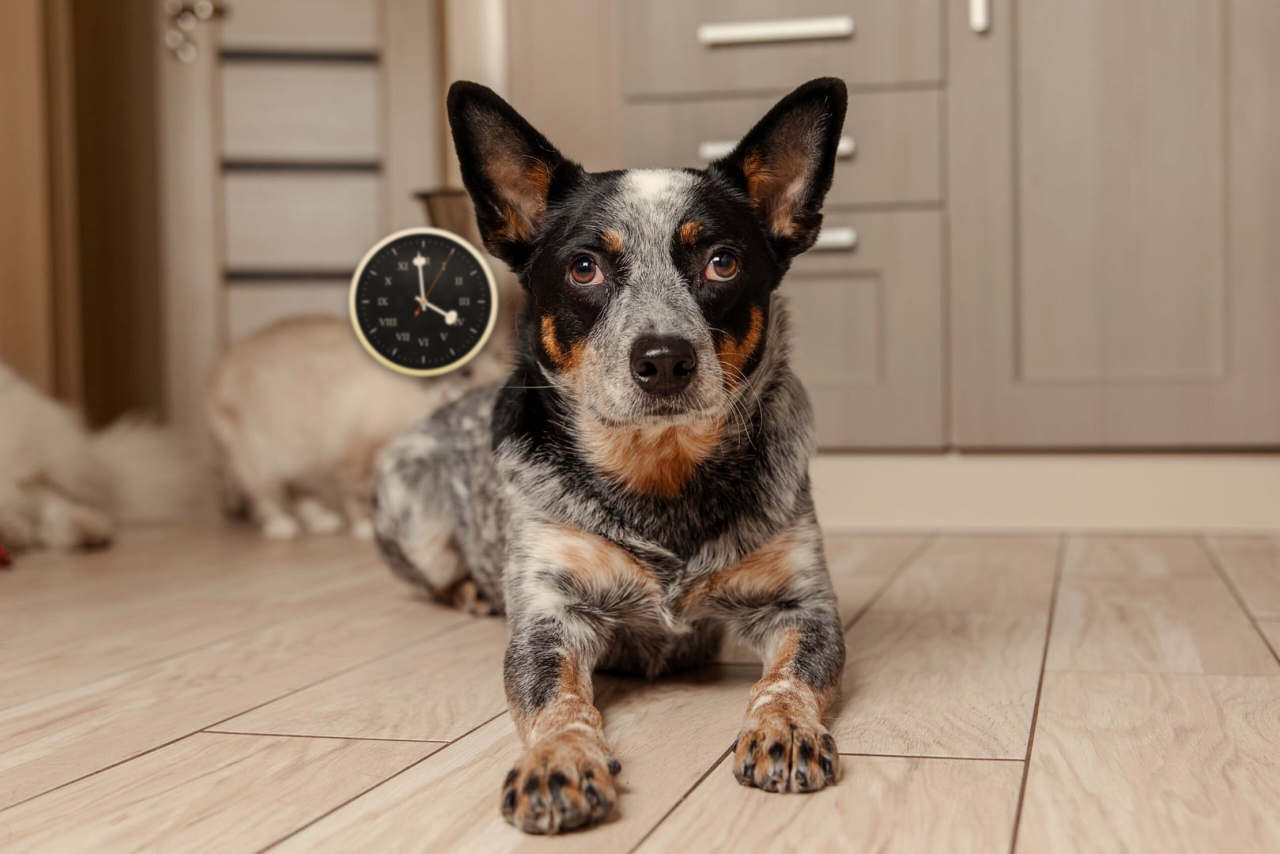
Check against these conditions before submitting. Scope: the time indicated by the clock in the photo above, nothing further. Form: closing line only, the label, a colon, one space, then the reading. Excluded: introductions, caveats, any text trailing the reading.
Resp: 3:59:05
